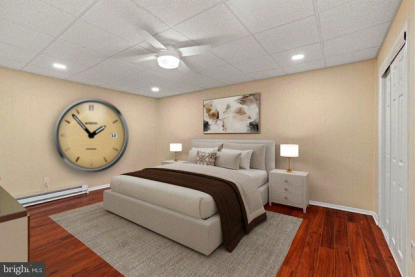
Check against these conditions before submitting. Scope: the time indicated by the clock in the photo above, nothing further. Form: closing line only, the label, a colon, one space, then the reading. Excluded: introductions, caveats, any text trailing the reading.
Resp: 1:53
